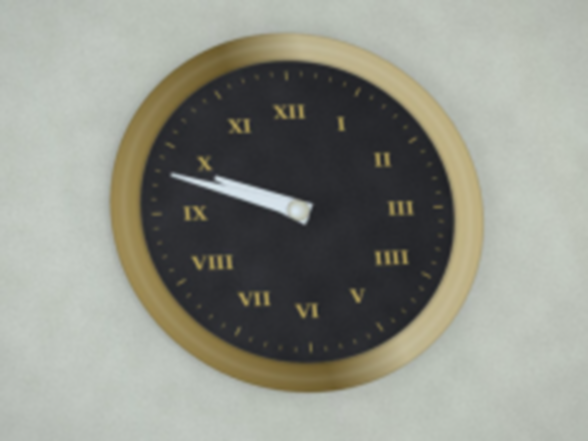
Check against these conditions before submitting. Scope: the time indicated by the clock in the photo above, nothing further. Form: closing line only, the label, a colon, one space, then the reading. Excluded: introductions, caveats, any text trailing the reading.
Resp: 9:48
